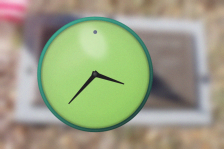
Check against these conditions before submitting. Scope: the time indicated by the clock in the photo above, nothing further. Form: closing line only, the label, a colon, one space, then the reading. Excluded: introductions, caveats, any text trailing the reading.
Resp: 3:37
